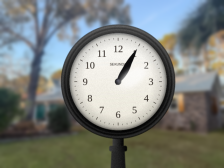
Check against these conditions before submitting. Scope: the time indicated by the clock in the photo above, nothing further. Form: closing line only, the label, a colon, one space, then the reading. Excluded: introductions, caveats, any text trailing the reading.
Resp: 1:05
